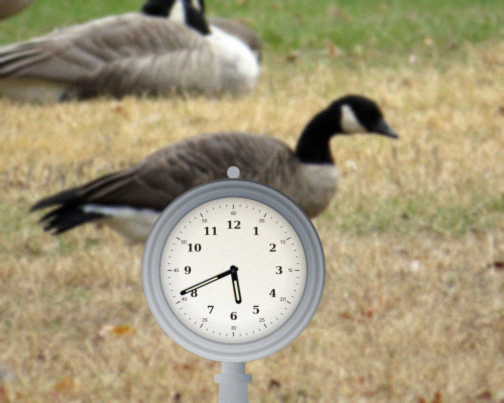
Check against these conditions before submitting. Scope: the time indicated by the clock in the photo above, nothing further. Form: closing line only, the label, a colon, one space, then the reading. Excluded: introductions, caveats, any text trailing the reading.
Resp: 5:41
